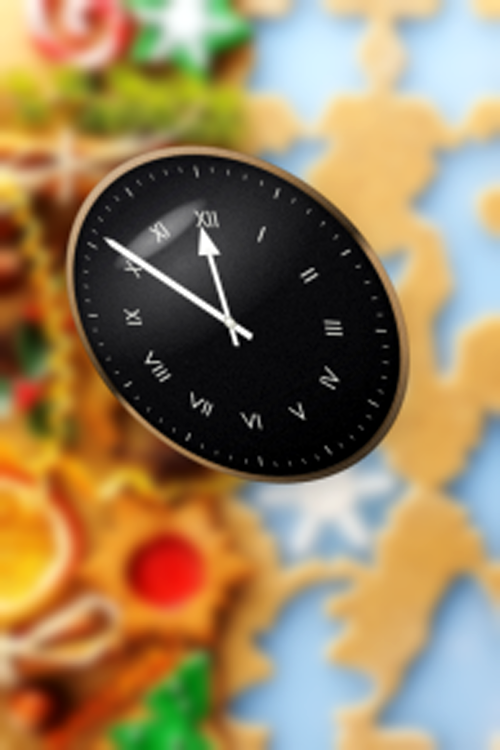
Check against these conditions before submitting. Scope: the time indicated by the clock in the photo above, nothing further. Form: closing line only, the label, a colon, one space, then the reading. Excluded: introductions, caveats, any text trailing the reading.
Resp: 11:51
